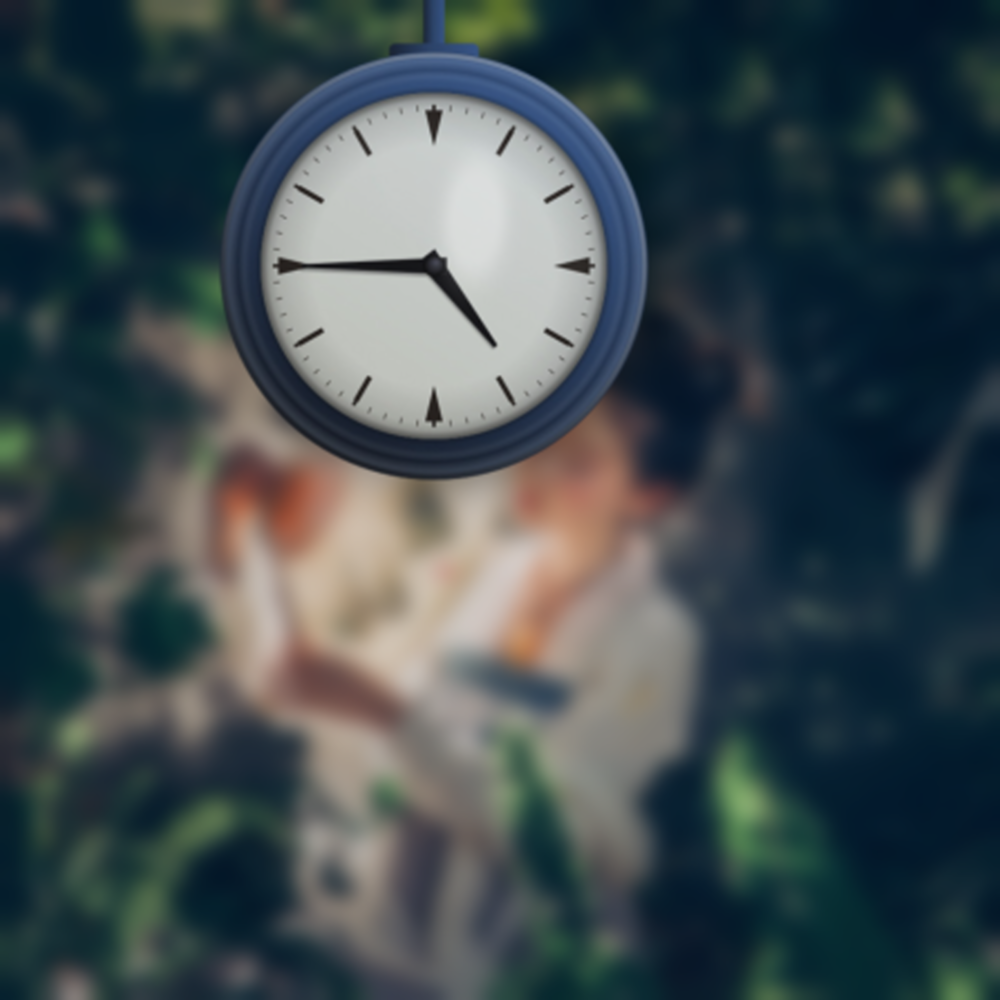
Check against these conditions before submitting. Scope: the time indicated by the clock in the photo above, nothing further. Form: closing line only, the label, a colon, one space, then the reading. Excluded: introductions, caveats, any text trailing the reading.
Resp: 4:45
